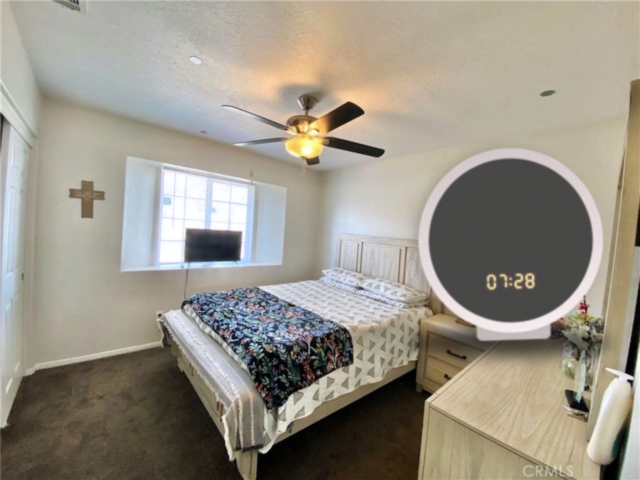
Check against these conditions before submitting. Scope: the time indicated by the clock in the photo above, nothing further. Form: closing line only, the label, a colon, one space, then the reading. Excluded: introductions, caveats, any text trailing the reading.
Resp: 7:28
